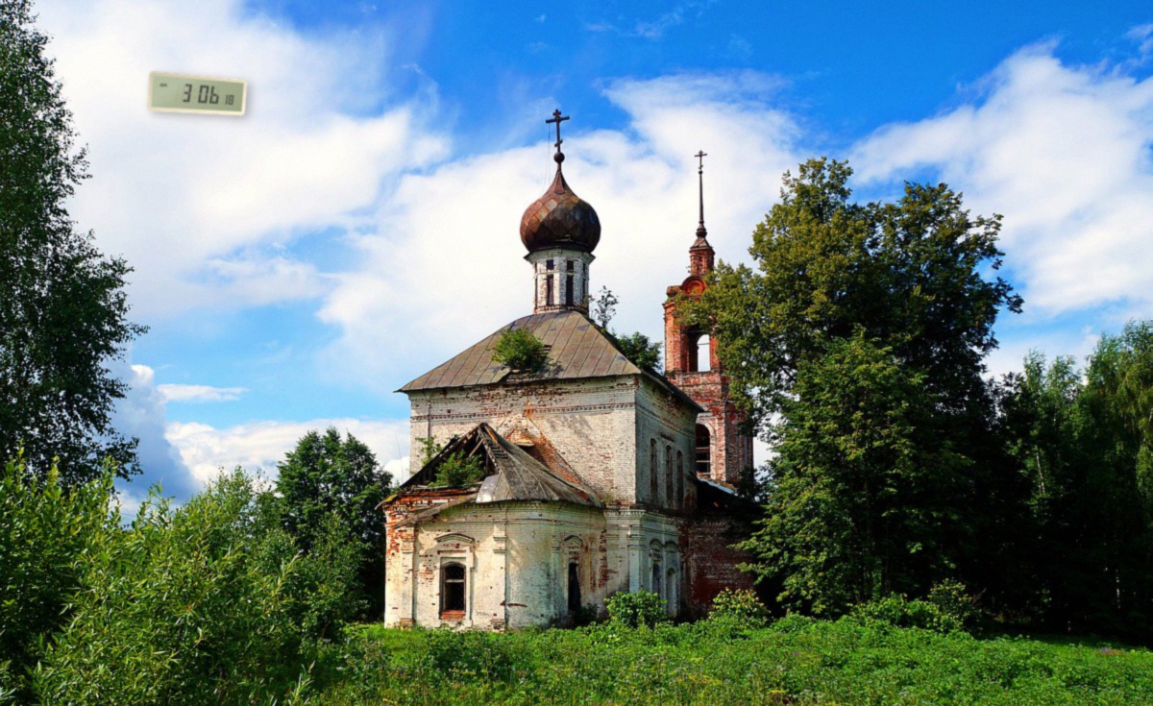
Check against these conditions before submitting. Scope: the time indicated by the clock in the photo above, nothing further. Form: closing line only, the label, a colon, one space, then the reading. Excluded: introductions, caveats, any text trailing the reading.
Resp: 3:06
